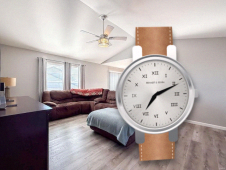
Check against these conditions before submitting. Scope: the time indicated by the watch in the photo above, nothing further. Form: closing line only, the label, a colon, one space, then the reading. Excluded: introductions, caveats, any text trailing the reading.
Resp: 7:11
